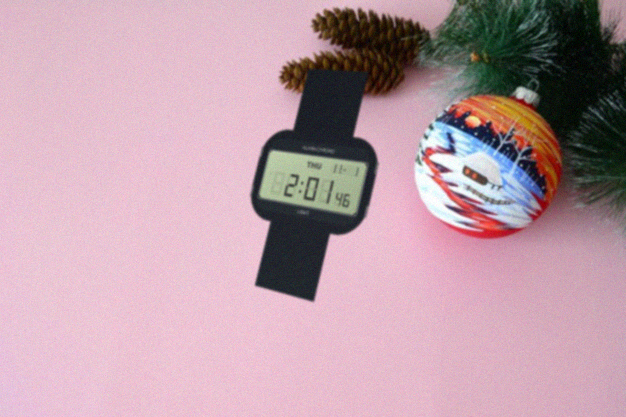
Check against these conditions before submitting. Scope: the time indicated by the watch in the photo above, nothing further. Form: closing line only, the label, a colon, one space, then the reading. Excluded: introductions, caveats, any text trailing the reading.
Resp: 2:01
